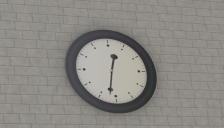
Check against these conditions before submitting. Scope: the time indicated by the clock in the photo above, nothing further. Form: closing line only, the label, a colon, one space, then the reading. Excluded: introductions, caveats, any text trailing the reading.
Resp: 12:32
